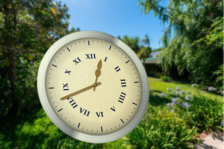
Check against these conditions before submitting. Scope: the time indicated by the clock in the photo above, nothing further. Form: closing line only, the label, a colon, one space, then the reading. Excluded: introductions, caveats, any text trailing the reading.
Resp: 12:42
